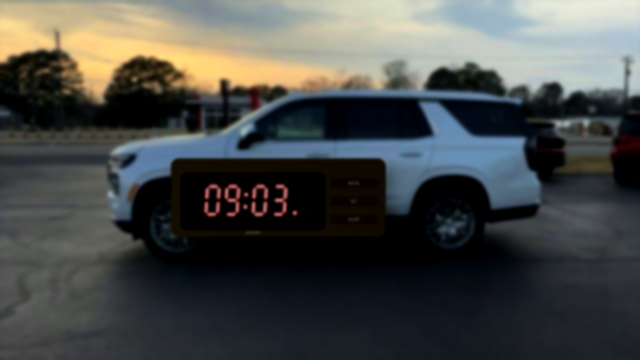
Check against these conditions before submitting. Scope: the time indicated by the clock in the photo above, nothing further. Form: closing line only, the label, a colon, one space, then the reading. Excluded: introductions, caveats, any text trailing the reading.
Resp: 9:03
